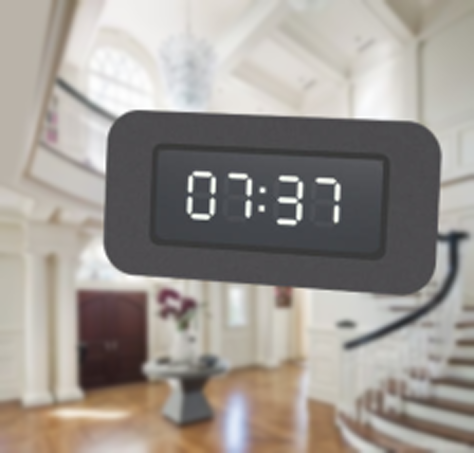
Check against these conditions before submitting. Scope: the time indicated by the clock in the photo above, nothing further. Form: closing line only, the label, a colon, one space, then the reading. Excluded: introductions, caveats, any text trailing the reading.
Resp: 7:37
